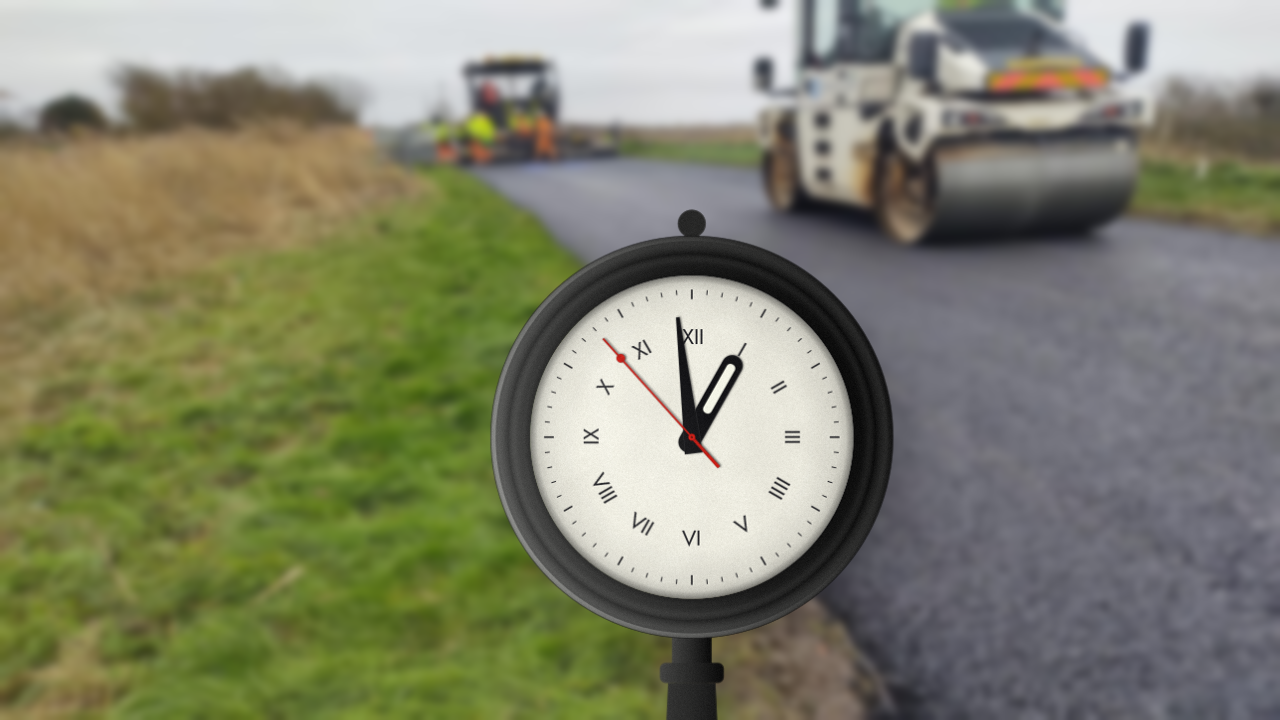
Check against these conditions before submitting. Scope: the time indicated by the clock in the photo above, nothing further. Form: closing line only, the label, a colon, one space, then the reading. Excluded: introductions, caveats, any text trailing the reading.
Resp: 12:58:53
